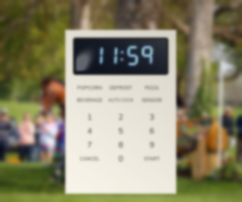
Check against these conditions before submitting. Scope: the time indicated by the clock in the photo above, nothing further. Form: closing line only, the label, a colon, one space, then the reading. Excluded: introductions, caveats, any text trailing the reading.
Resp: 11:59
